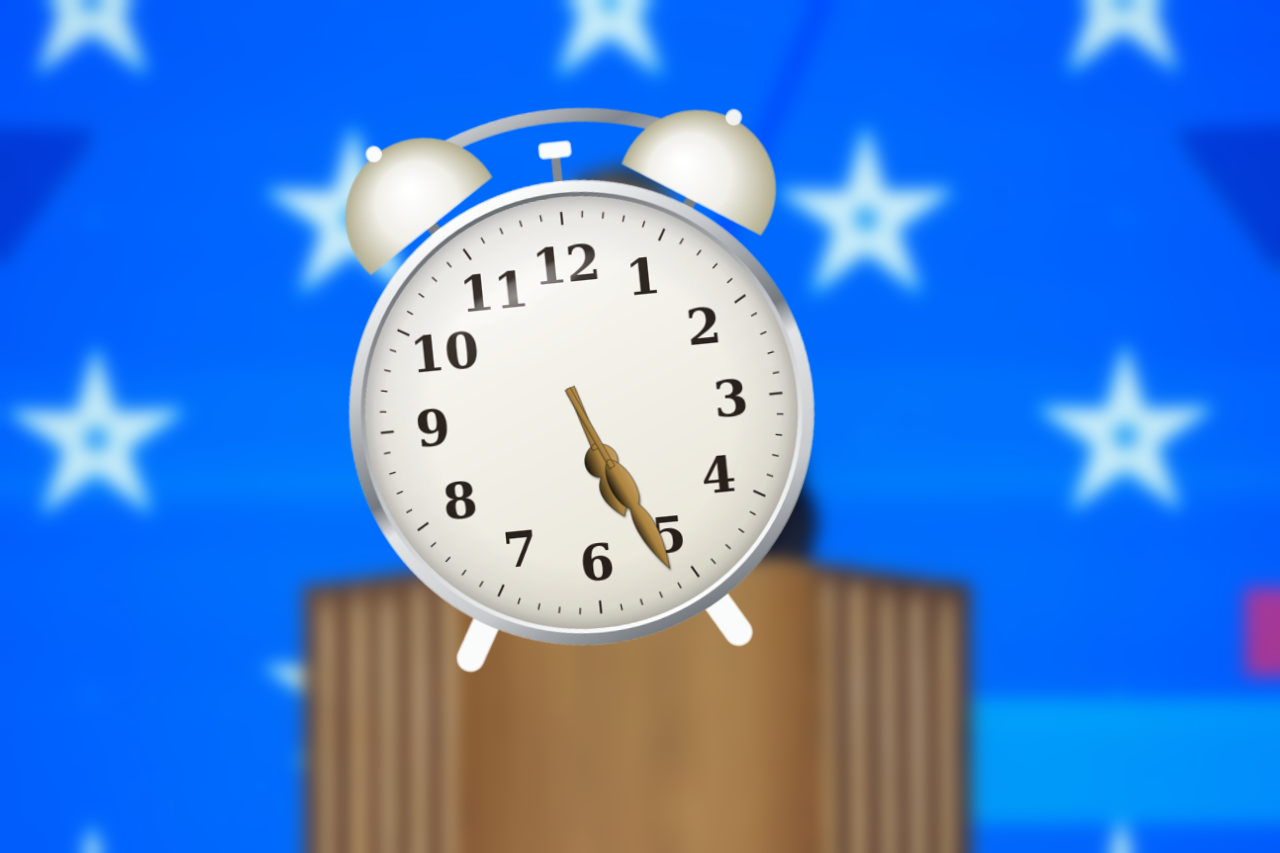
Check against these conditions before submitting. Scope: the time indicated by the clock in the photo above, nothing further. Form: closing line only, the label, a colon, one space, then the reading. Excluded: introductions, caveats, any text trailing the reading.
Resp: 5:26
